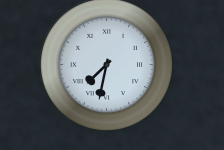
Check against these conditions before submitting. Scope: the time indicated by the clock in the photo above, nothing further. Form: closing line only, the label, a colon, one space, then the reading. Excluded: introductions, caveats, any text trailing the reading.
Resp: 7:32
